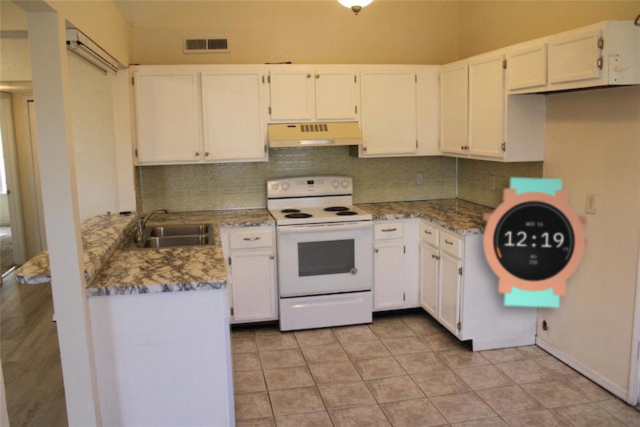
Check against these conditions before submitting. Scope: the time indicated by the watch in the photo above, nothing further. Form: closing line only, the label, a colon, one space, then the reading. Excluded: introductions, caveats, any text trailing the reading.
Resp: 12:19
